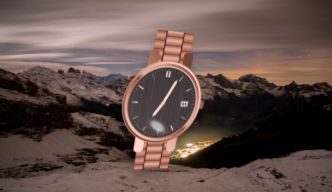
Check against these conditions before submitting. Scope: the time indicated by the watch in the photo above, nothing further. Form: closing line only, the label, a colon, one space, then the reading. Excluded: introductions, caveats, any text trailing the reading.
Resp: 7:04
